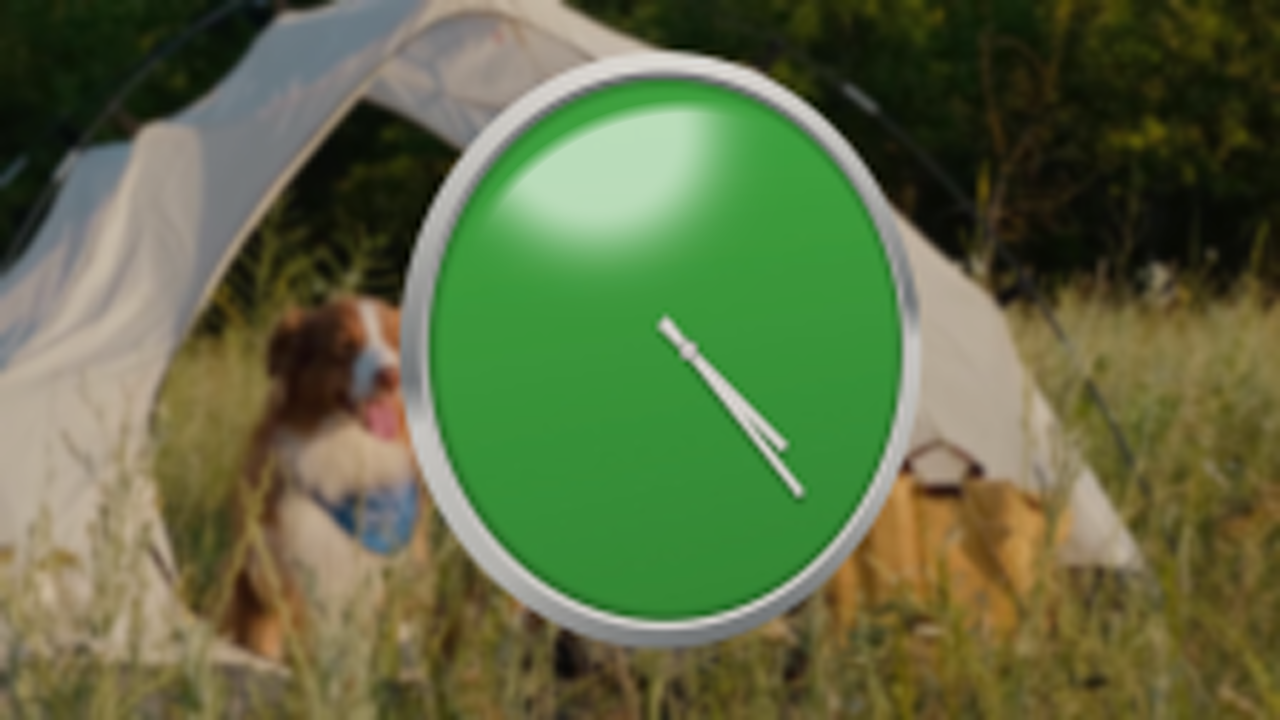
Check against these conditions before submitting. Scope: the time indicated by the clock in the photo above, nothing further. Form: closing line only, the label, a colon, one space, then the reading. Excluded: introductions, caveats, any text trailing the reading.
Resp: 4:23
